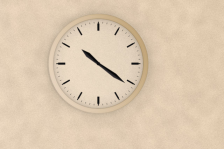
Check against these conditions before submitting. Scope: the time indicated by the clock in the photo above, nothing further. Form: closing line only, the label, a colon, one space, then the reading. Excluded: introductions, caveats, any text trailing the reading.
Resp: 10:21
